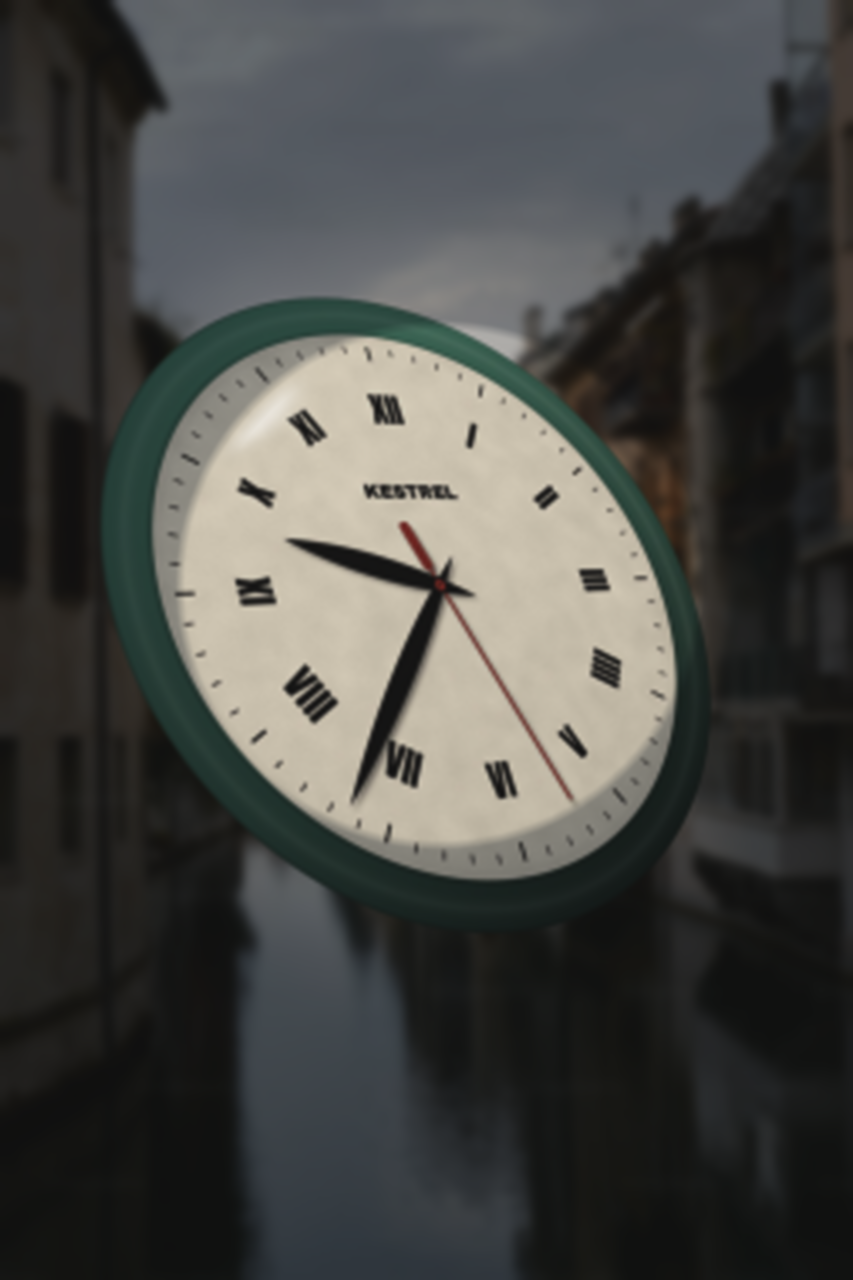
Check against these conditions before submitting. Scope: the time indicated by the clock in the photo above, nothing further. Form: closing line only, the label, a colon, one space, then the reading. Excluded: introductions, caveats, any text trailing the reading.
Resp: 9:36:27
